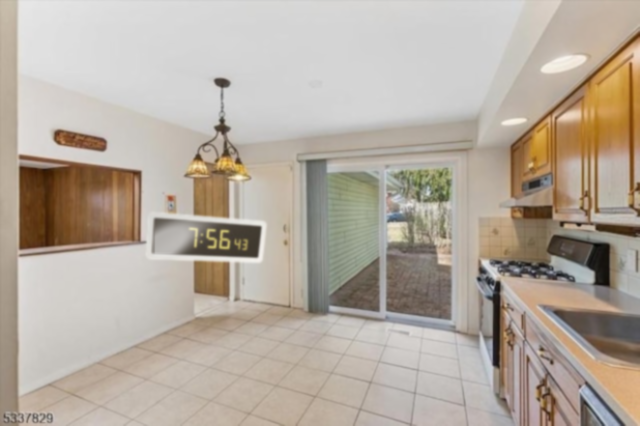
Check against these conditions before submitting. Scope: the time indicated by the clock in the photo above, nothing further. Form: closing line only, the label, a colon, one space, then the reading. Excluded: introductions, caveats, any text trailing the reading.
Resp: 7:56
